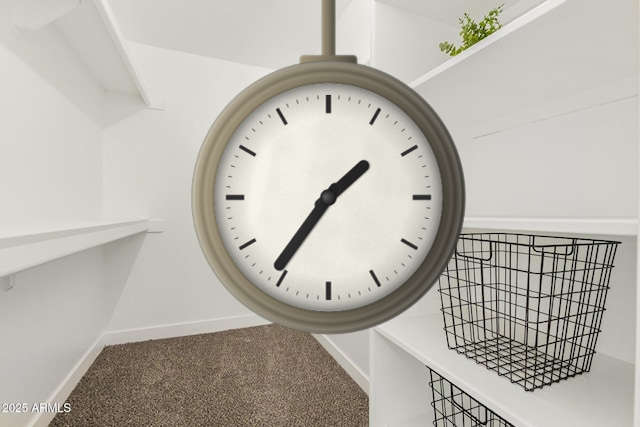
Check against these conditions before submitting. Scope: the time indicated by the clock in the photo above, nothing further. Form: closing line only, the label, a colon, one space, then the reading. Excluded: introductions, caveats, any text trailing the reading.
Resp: 1:36
